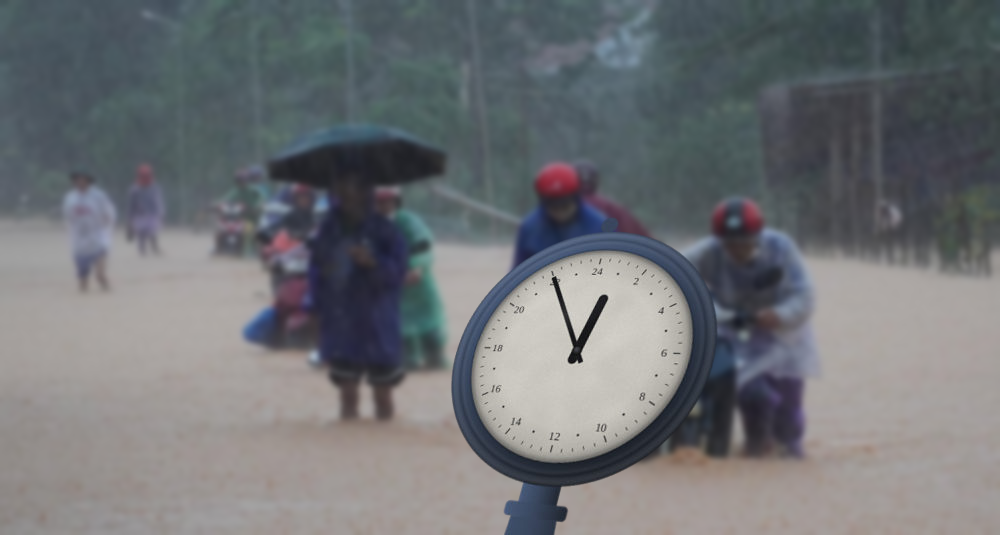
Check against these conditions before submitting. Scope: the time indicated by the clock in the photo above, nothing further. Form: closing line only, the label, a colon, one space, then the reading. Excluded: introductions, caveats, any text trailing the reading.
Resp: 0:55
